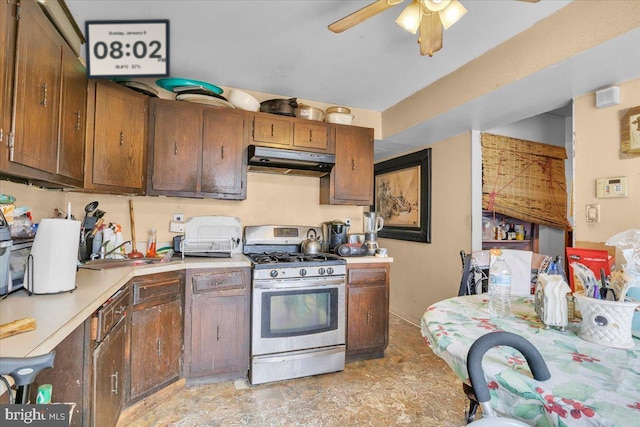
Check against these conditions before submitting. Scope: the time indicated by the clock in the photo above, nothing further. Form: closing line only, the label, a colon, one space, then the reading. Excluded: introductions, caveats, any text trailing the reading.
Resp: 8:02
